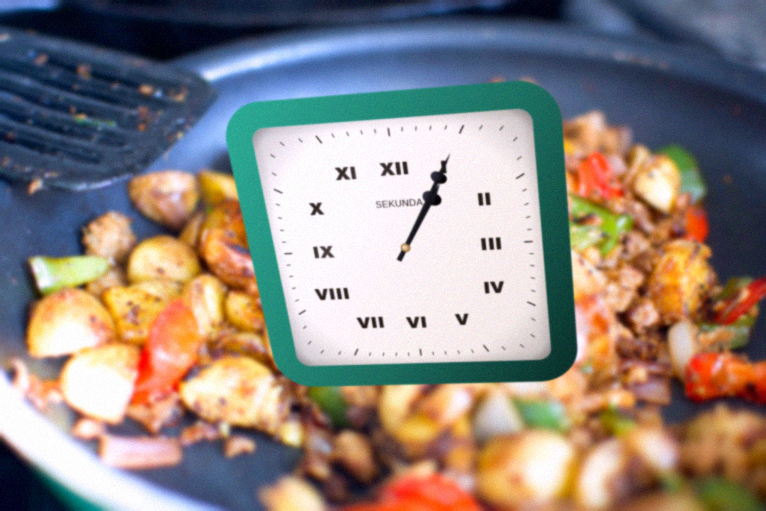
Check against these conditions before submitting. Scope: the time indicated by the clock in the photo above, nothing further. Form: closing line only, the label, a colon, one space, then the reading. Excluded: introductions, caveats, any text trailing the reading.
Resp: 1:05
